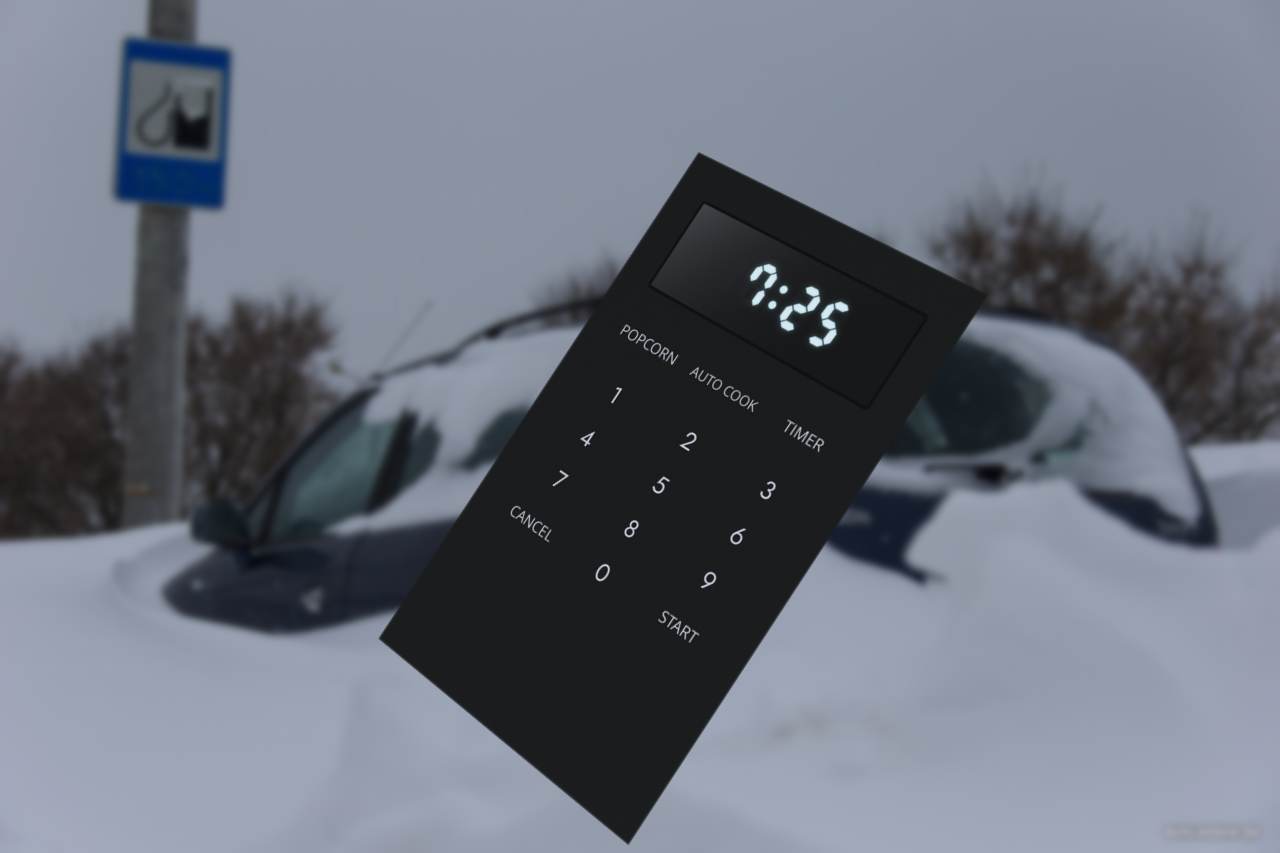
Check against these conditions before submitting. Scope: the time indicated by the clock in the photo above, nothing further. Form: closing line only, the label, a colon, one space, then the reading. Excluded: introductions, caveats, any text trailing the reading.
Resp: 7:25
